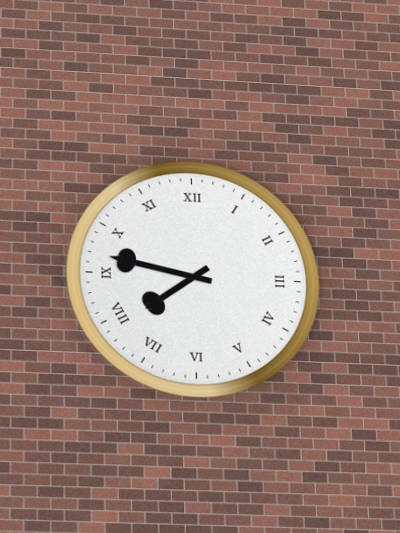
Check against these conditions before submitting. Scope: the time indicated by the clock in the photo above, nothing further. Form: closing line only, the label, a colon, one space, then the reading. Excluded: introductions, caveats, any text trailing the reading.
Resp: 7:47
